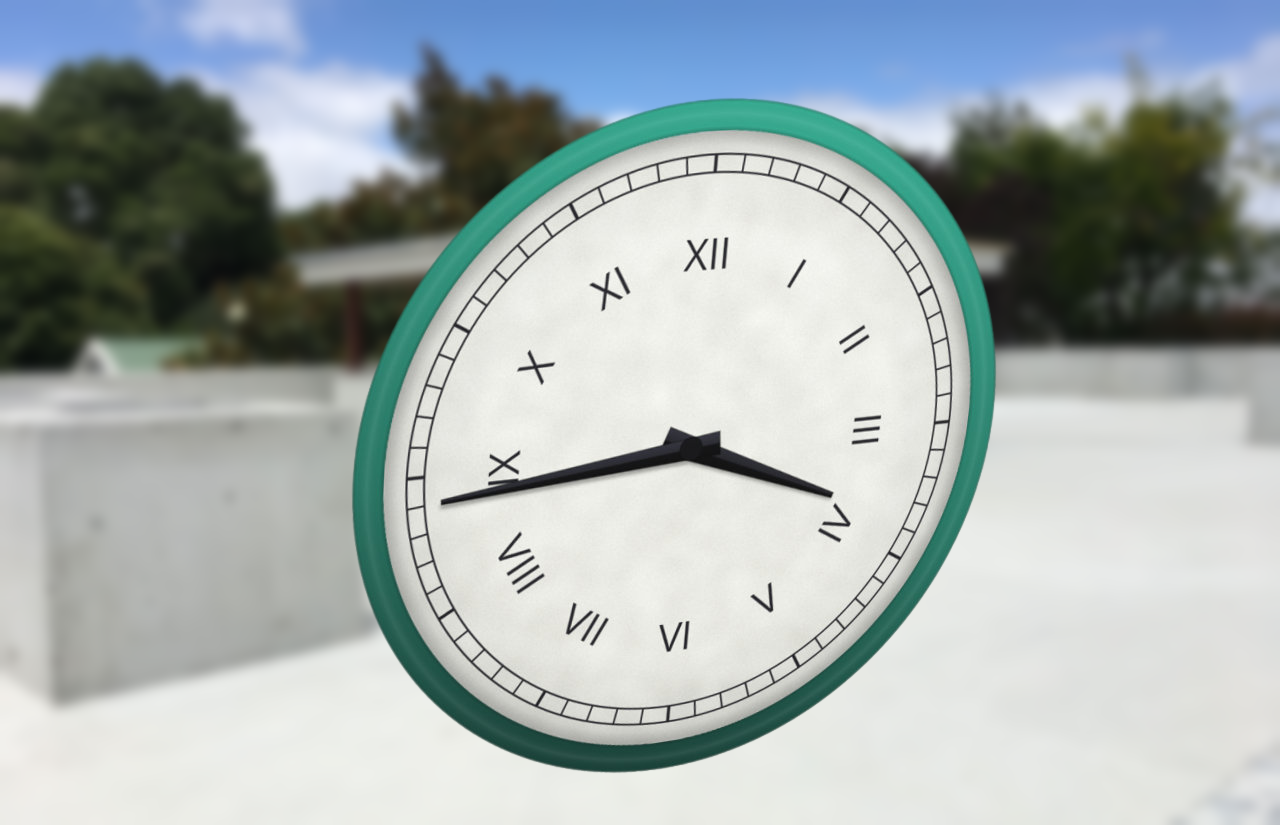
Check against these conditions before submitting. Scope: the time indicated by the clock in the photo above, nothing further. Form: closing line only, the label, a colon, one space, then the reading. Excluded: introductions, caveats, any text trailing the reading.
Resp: 3:44
